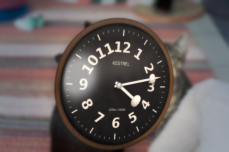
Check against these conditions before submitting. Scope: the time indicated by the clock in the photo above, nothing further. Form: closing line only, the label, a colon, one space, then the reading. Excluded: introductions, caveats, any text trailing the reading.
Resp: 4:13
